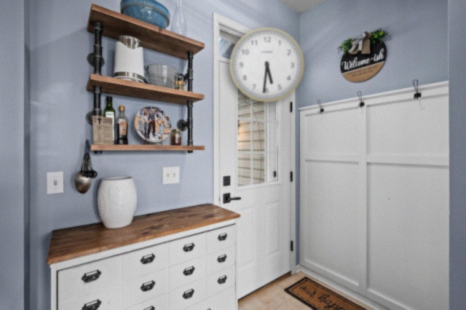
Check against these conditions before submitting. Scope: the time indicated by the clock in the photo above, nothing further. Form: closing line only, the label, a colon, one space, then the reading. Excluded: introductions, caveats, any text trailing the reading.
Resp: 5:31
